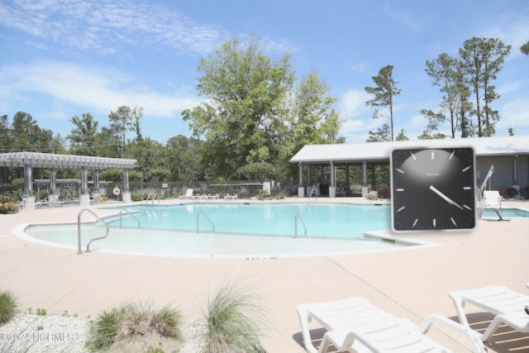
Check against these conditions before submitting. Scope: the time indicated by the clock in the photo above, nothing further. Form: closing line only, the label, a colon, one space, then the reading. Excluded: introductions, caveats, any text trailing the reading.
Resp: 4:21
